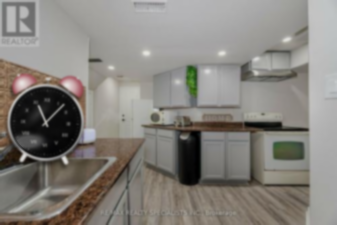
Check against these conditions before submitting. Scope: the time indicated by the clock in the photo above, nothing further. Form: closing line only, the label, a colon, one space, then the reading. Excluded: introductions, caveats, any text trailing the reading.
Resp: 11:07
